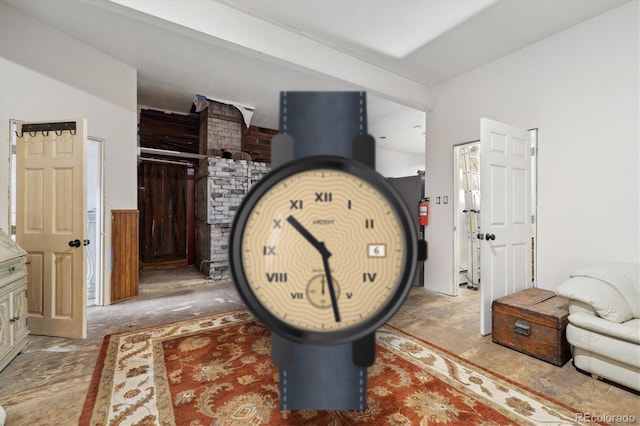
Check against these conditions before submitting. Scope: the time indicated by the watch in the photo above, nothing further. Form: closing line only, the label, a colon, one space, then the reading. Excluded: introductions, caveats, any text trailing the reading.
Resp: 10:28
